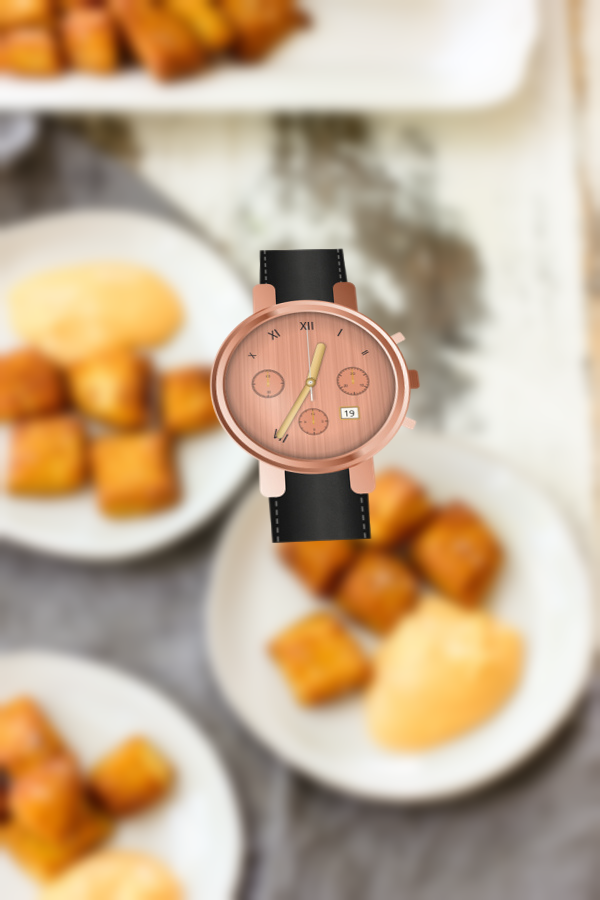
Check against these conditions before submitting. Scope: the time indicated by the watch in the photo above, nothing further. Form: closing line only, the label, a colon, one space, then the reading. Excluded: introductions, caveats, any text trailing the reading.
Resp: 12:35
